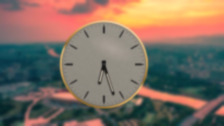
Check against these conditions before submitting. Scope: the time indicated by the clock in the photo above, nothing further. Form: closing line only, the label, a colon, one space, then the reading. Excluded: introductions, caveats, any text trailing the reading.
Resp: 6:27
